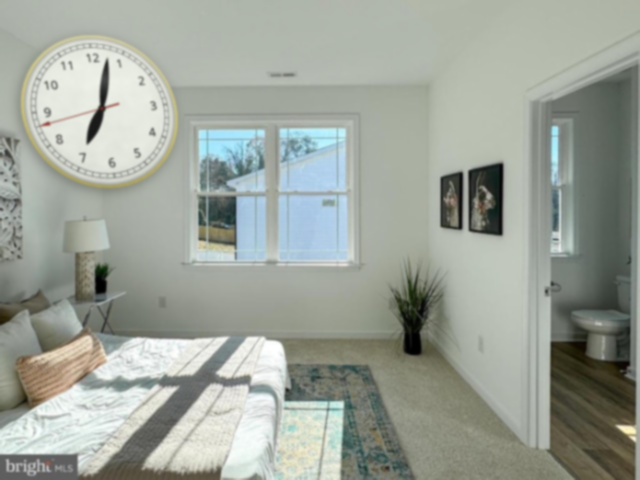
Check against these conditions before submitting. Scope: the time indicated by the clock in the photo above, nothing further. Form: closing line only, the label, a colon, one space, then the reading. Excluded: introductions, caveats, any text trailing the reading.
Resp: 7:02:43
